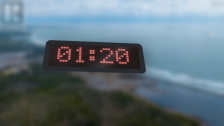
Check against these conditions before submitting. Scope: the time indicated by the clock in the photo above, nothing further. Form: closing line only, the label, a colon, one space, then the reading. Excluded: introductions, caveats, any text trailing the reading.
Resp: 1:20
